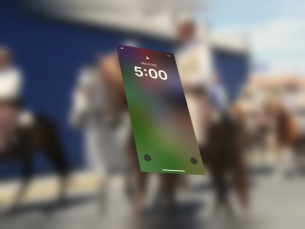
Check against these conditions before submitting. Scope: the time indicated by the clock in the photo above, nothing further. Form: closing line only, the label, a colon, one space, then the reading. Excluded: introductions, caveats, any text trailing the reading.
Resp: 5:00
